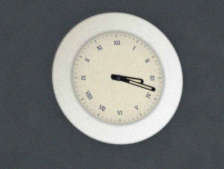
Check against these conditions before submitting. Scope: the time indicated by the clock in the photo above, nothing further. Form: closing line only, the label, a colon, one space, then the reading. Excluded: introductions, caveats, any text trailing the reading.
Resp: 3:18
